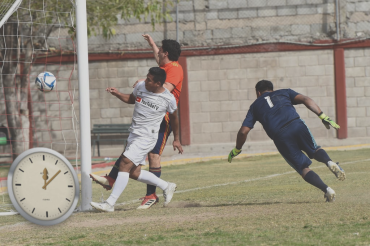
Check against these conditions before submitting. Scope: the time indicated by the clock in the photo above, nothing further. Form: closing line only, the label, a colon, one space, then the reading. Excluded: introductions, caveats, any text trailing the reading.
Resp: 12:08
